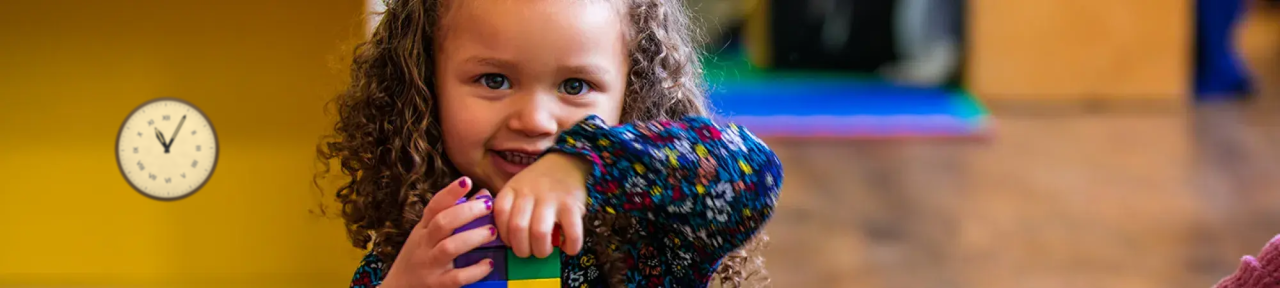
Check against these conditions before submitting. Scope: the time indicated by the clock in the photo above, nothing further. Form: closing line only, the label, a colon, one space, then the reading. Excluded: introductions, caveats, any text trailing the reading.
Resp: 11:05
